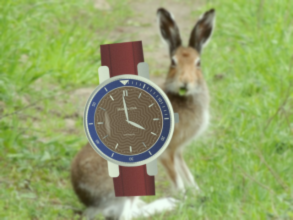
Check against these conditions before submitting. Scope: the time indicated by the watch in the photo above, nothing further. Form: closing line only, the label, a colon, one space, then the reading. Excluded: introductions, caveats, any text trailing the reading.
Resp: 3:59
